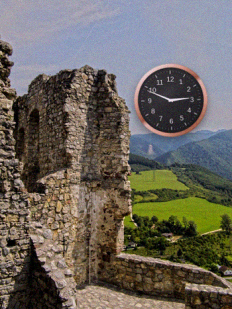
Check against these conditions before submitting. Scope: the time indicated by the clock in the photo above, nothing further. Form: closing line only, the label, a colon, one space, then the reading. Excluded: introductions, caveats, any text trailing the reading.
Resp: 2:49
